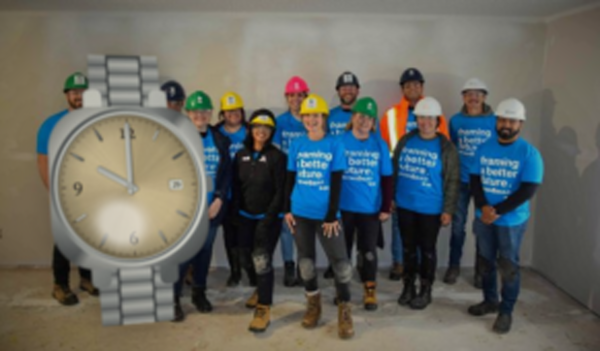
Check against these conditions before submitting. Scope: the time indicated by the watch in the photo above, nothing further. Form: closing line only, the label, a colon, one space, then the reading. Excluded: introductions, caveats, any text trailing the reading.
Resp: 10:00
